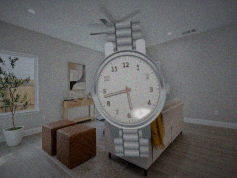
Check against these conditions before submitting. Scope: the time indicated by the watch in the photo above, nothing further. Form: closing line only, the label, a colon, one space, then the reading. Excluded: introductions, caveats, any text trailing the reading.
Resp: 5:43
